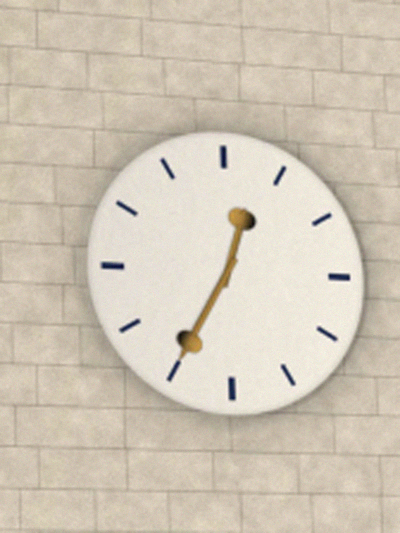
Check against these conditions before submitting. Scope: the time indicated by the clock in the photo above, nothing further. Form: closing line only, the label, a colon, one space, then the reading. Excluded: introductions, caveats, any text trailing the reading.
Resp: 12:35
